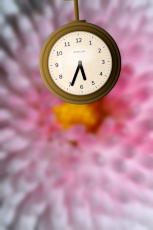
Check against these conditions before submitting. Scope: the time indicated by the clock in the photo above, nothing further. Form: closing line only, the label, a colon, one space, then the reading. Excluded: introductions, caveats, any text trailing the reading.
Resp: 5:34
